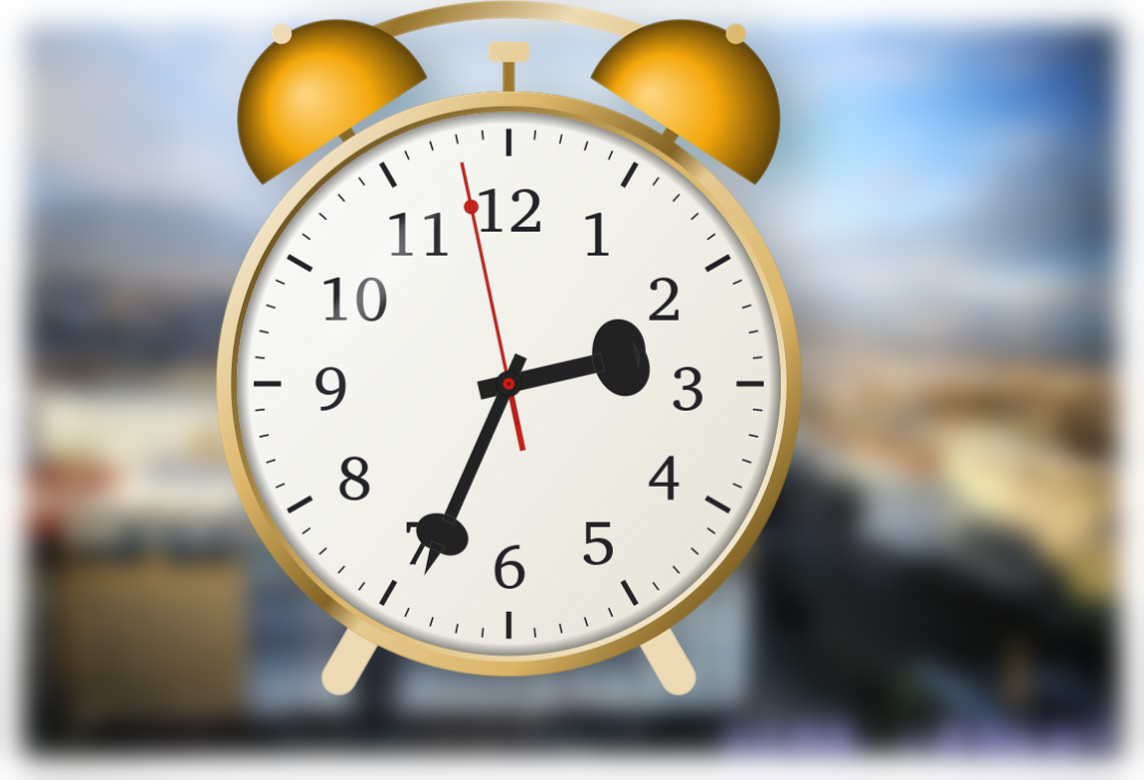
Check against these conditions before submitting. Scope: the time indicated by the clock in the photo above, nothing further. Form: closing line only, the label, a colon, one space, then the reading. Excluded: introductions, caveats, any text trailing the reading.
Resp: 2:33:58
